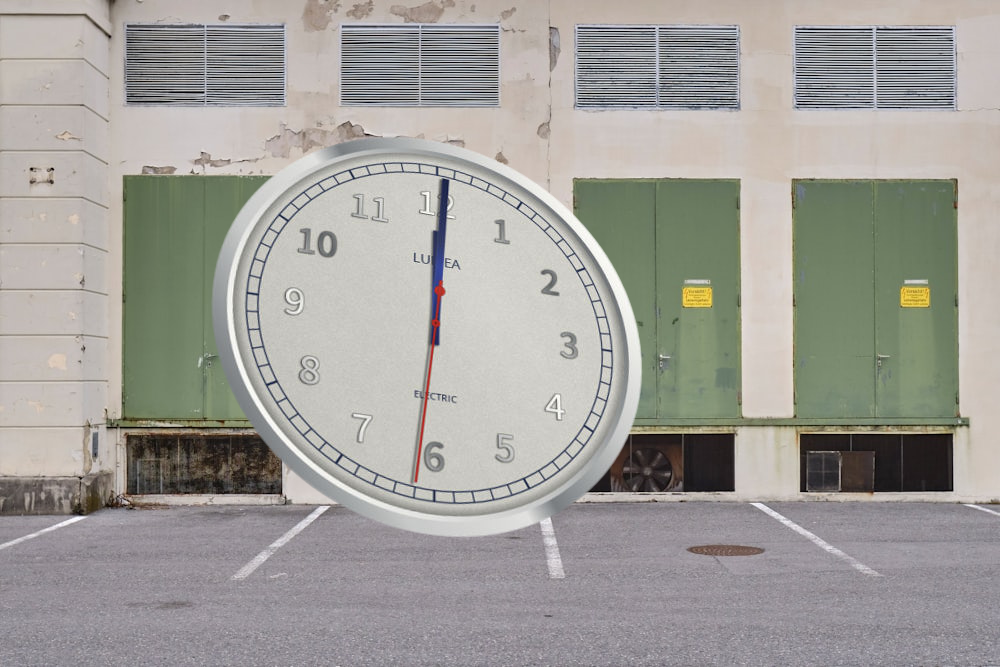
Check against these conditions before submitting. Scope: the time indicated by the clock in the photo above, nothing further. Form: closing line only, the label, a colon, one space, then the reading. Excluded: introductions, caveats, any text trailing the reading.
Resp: 12:00:31
